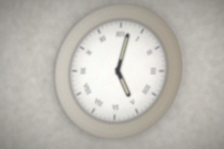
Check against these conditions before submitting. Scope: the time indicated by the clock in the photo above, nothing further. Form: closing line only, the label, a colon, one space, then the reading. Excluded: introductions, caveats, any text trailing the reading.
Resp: 5:02
